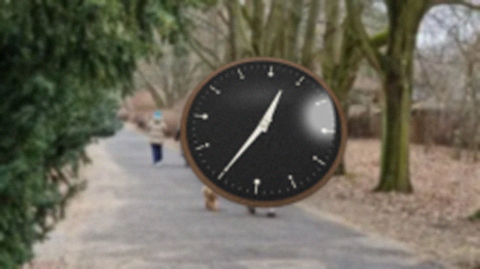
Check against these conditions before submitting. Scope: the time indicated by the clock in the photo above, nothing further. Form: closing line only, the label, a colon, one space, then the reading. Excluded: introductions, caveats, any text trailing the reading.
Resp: 12:35
